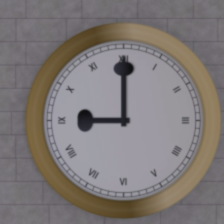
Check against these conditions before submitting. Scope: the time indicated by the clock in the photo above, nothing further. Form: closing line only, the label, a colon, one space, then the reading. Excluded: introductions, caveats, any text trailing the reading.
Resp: 9:00
